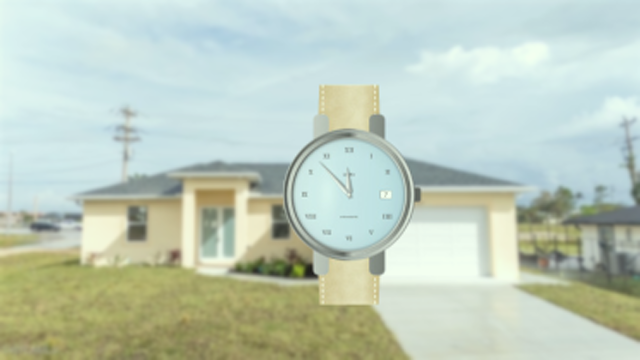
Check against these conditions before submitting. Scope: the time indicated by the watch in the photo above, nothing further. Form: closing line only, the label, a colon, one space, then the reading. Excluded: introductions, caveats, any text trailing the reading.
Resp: 11:53
